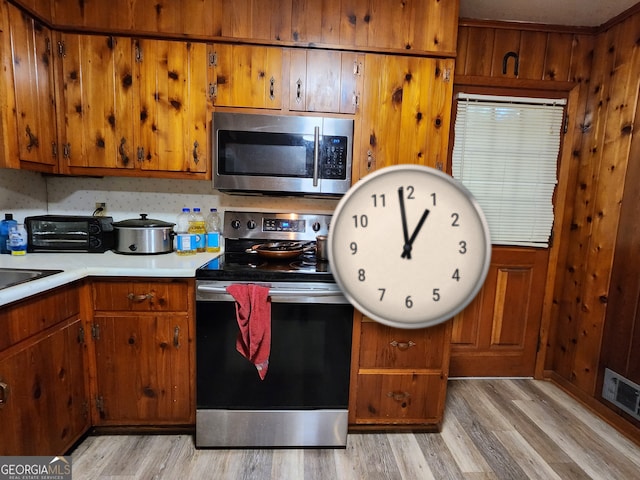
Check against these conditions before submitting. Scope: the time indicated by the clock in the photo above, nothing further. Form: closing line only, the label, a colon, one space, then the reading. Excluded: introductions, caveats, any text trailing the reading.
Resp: 12:59
